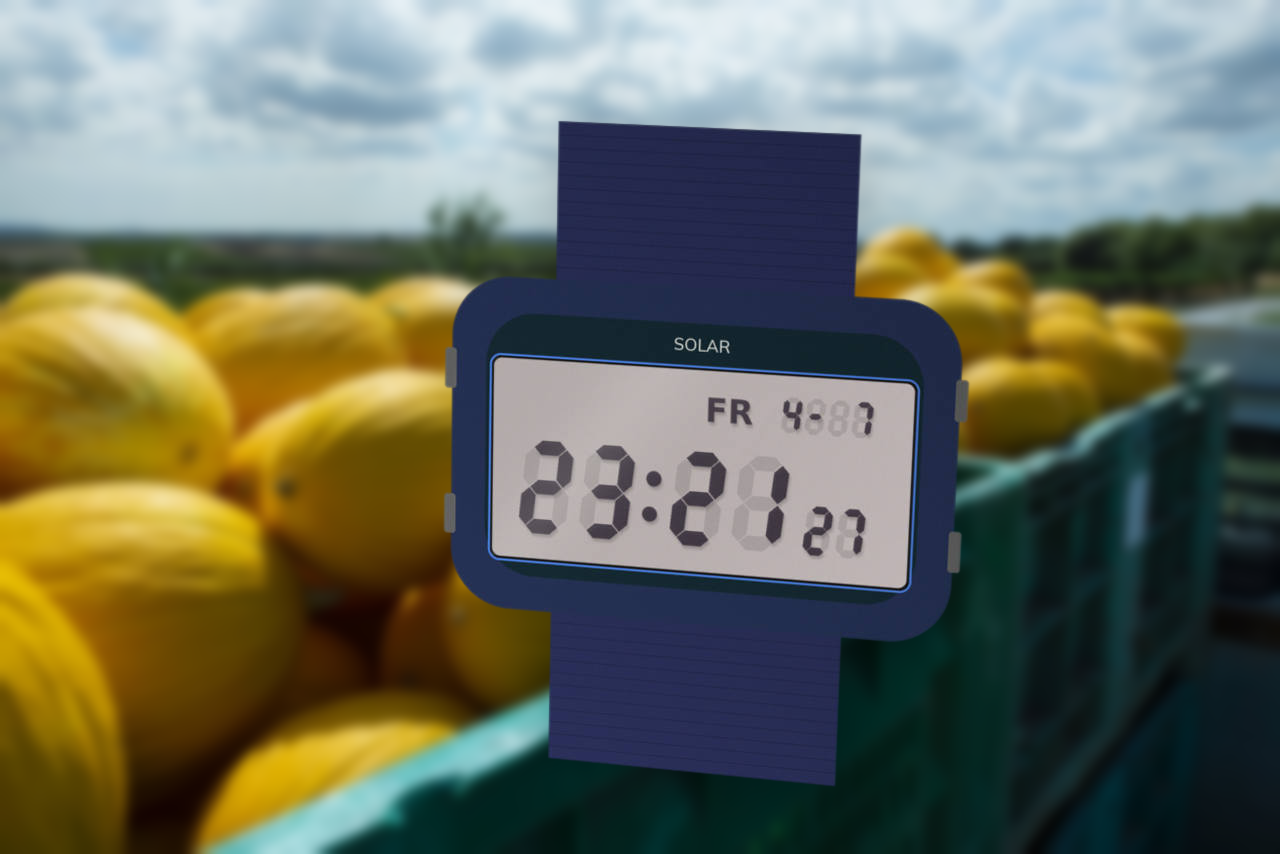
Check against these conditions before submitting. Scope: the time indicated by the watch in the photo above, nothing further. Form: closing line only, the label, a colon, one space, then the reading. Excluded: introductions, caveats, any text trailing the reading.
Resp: 23:21:27
